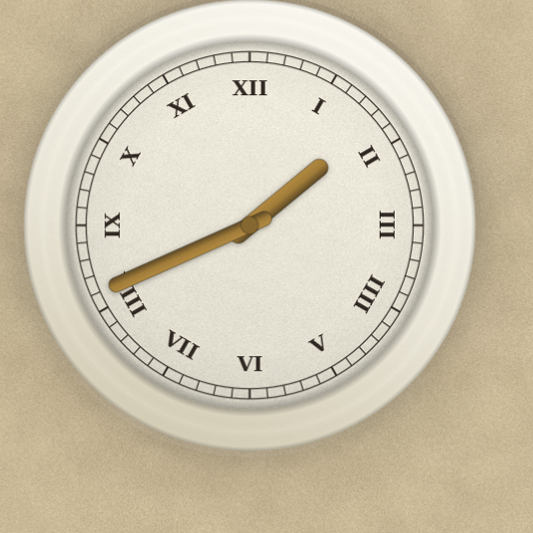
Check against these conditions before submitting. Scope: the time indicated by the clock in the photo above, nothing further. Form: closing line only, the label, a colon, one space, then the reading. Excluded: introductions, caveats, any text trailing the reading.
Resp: 1:41
